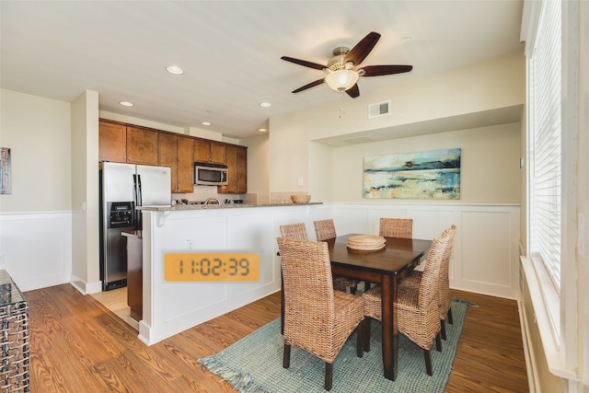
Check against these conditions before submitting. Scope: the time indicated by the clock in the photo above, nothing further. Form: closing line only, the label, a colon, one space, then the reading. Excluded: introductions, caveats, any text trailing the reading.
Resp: 11:02:39
